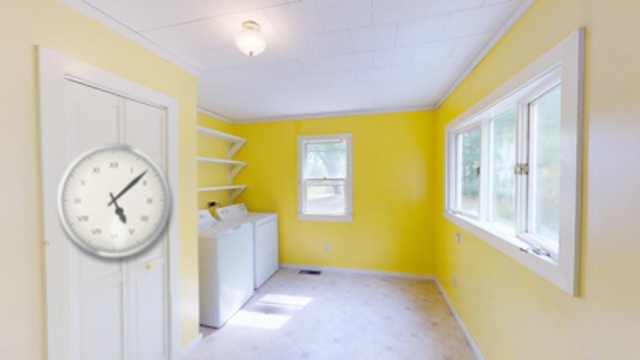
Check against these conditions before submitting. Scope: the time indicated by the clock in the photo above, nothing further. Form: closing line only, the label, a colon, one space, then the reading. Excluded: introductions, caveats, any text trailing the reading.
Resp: 5:08
